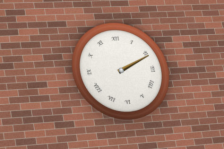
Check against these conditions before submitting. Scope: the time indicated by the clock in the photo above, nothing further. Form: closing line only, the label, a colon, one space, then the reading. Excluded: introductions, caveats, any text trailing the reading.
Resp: 2:11
